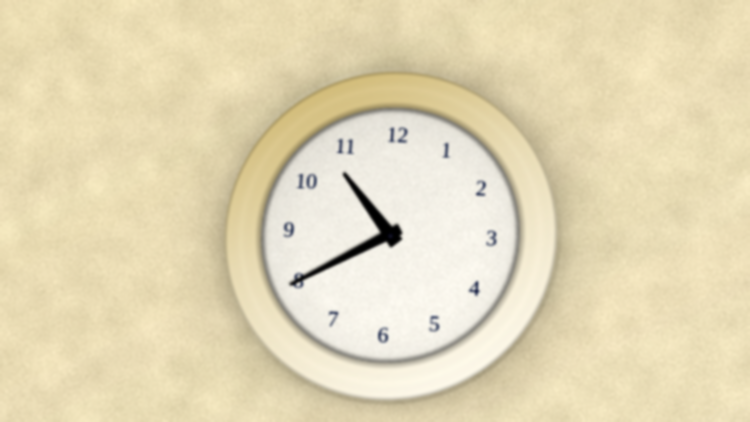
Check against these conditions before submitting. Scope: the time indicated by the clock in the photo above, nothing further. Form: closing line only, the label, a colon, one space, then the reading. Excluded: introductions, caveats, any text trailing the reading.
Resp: 10:40
